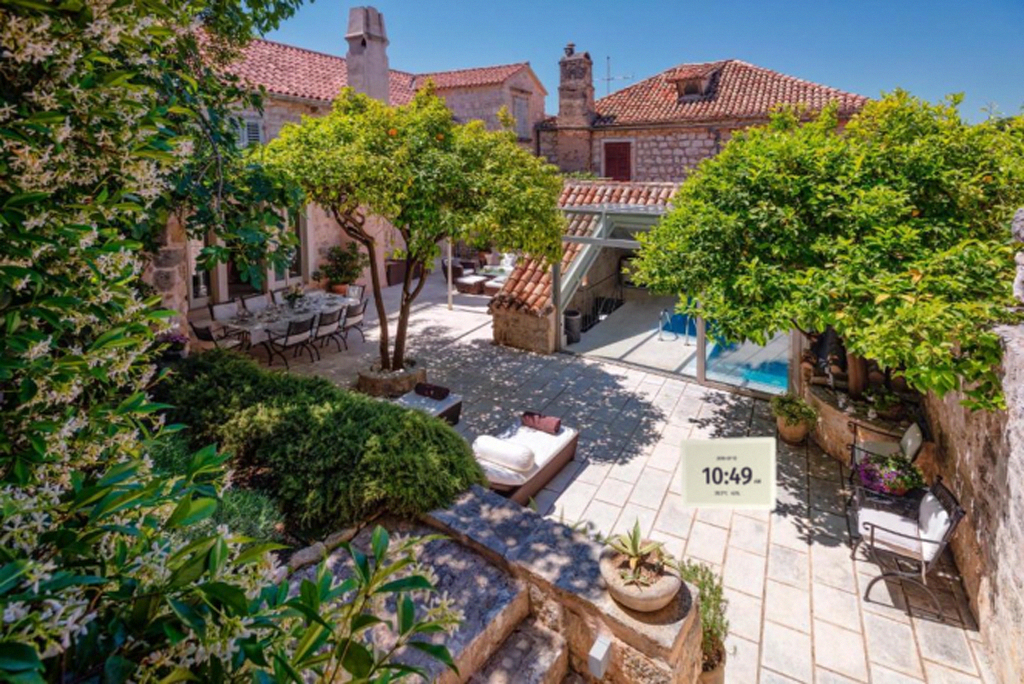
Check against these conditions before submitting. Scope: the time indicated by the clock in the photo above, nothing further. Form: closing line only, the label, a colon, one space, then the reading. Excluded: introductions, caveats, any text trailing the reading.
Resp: 10:49
